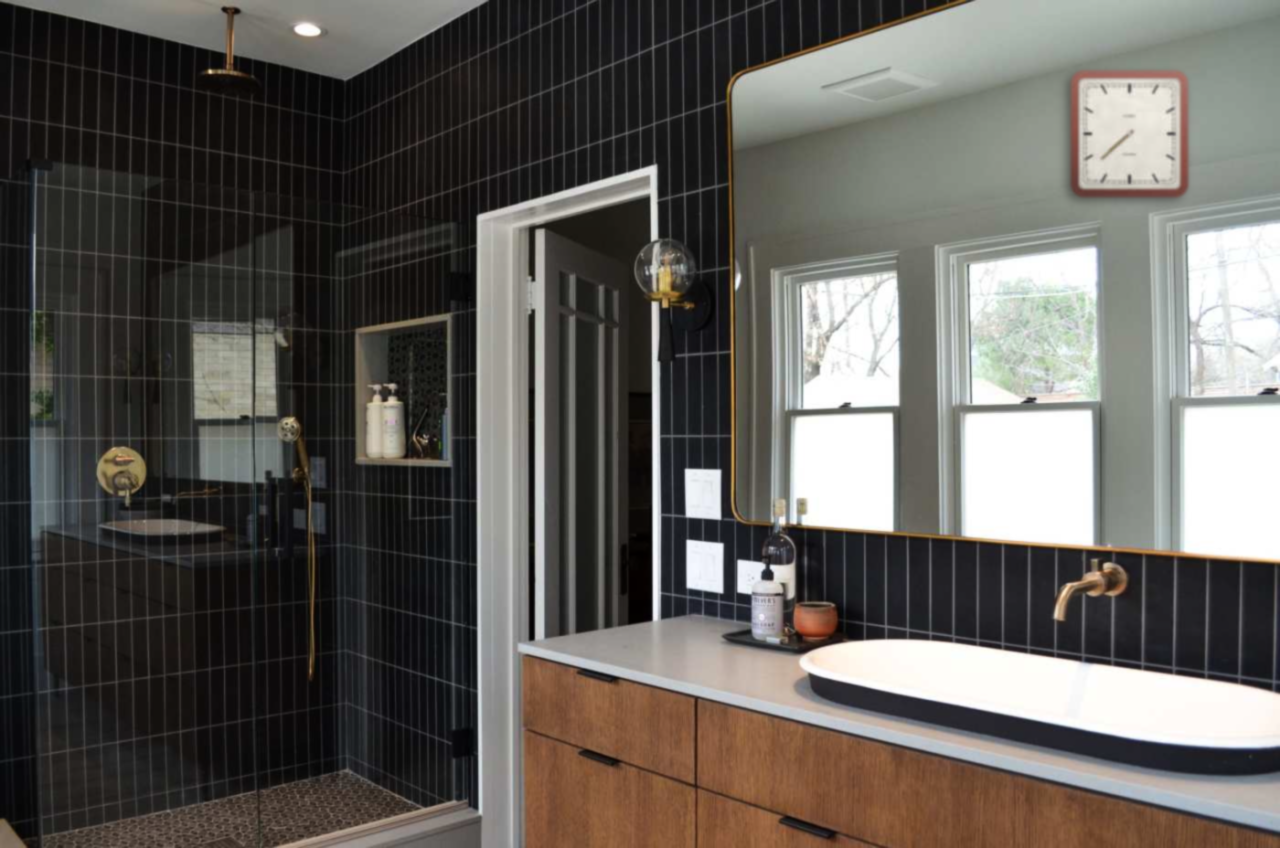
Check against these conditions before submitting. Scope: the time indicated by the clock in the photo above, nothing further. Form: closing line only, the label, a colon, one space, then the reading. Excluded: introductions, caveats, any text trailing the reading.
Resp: 7:38
